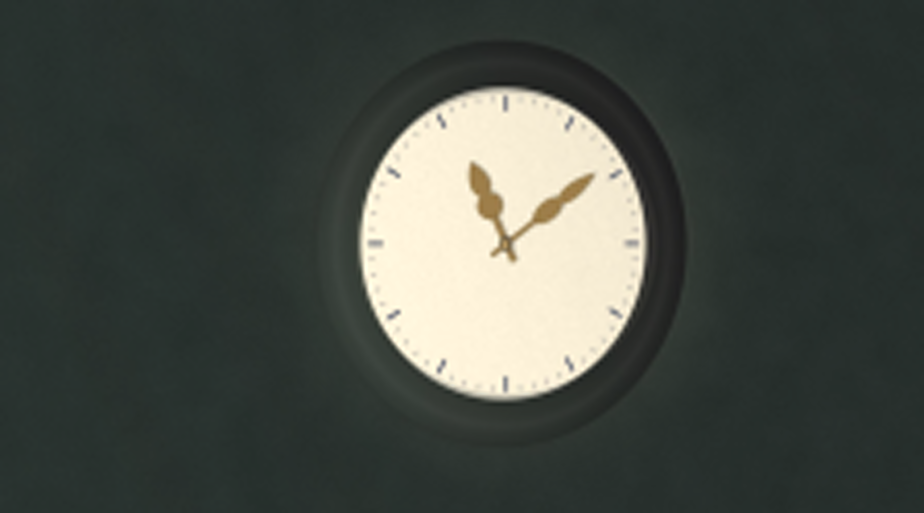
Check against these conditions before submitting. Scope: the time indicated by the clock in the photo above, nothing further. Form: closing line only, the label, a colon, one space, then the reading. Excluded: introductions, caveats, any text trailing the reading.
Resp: 11:09
